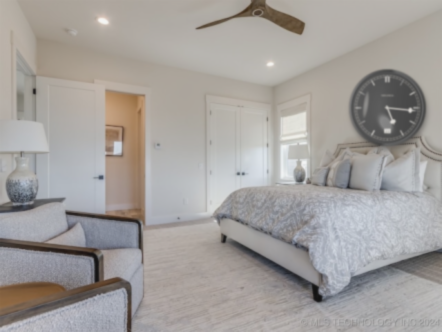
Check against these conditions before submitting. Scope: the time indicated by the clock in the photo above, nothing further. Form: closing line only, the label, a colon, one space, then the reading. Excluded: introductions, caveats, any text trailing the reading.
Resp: 5:16
